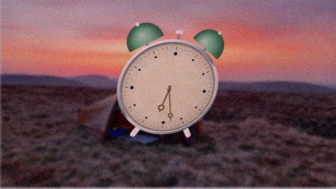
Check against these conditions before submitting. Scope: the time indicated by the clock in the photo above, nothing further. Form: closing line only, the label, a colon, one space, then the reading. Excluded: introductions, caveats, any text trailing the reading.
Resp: 6:28
